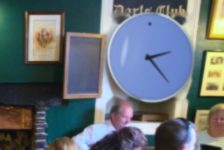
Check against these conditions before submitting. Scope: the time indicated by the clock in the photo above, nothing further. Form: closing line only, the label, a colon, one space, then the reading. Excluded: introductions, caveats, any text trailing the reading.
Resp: 2:23
